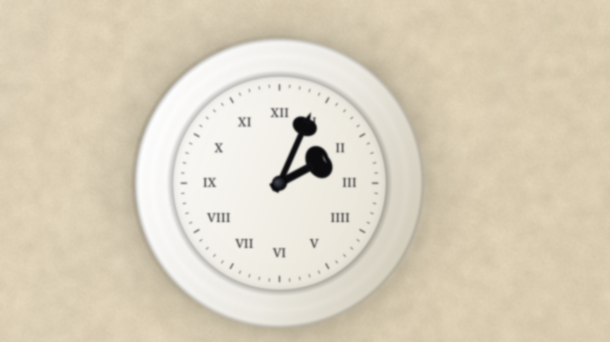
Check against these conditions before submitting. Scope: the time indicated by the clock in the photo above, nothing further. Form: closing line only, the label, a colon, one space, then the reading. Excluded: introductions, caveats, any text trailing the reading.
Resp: 2:04
